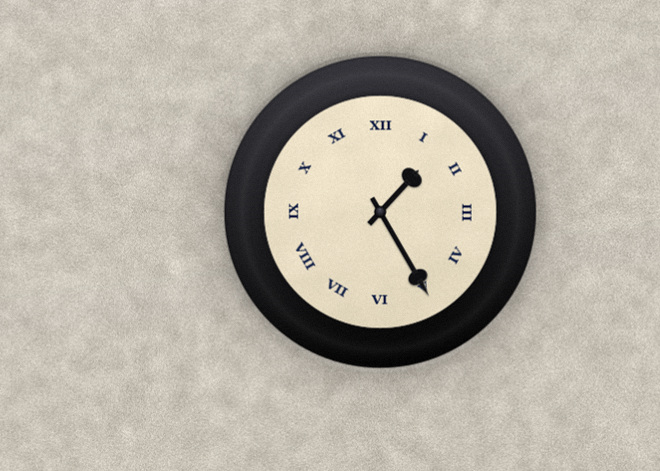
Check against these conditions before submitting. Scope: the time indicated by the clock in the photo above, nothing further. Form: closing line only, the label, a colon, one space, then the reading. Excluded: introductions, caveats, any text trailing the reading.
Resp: 1:25
